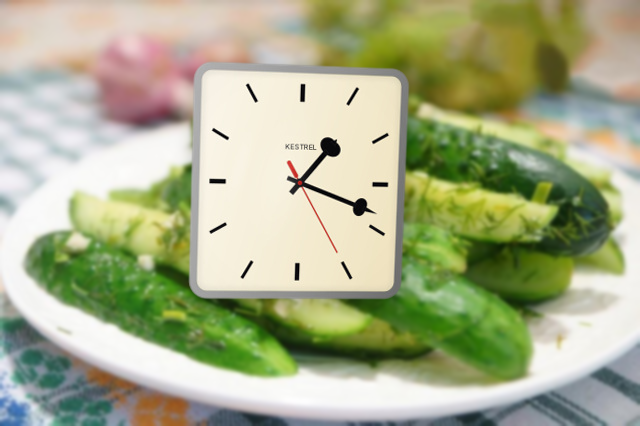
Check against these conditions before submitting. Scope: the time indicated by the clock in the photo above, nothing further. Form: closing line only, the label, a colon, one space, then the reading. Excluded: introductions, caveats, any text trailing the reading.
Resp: 1:18:25
